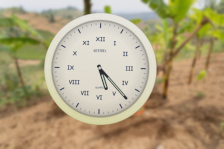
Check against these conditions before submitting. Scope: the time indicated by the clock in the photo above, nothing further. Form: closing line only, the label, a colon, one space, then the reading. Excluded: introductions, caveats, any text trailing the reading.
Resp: 5:23
